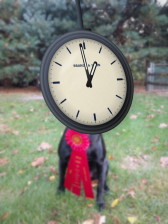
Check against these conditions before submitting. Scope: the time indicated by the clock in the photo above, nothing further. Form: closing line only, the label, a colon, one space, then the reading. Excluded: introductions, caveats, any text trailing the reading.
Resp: 12:59
